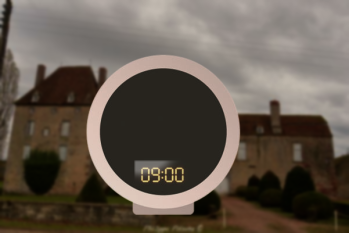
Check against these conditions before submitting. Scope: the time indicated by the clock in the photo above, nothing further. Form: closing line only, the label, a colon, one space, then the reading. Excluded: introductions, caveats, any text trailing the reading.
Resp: 9:00
